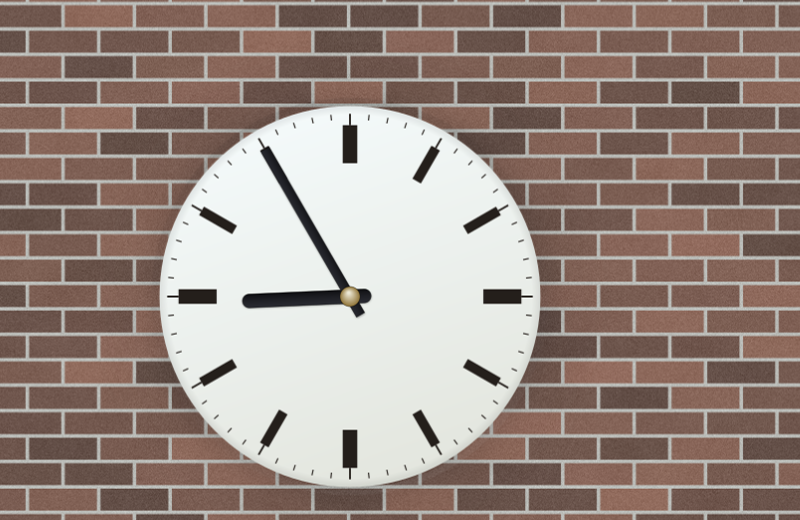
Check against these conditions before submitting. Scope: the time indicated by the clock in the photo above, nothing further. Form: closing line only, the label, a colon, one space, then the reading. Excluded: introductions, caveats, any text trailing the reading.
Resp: 8:55
